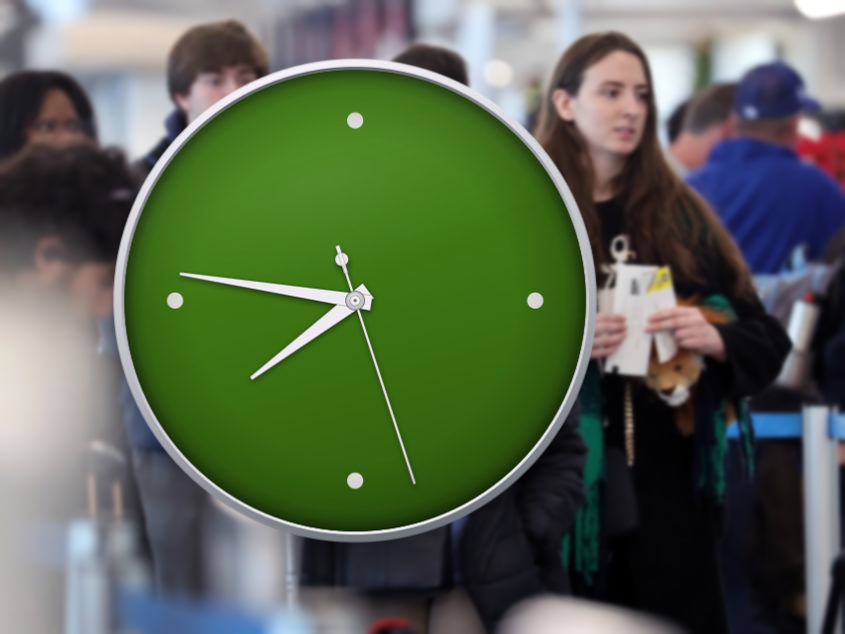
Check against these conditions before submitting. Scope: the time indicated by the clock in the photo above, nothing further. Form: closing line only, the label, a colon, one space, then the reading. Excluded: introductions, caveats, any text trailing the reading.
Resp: 7:46:27
